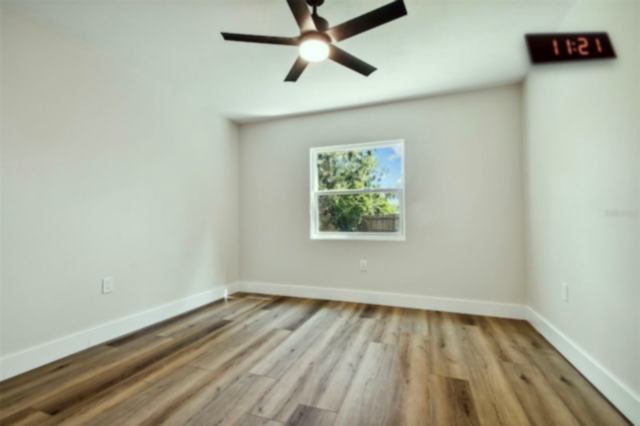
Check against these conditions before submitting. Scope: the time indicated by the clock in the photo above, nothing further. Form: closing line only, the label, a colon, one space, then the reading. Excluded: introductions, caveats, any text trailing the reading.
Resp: 11:21
